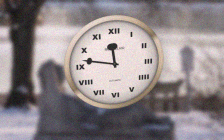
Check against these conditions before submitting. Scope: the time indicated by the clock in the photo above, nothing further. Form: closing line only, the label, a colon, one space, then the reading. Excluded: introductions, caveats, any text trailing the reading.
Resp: 11:47
